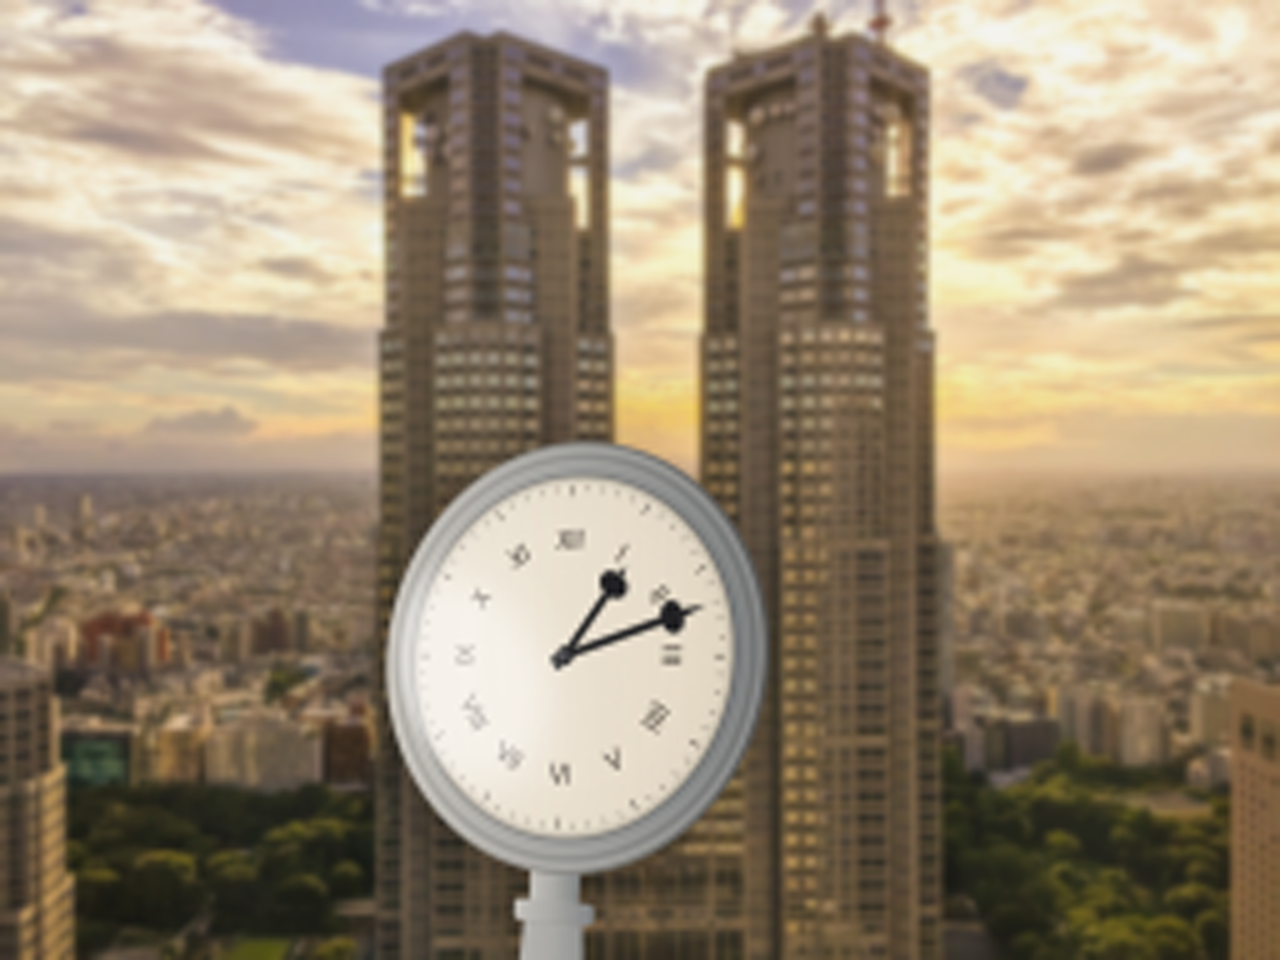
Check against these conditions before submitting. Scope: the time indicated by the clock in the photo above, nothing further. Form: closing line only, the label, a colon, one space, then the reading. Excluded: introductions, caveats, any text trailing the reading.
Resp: 1:12
